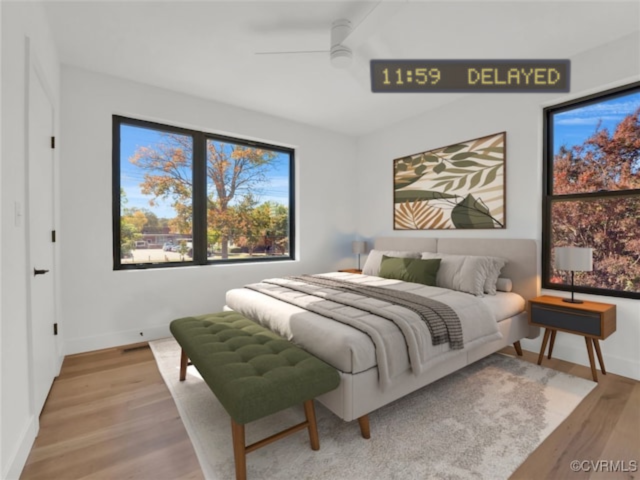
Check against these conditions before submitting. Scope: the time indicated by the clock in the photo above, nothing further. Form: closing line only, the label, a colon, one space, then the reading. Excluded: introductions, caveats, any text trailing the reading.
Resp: 11:59
